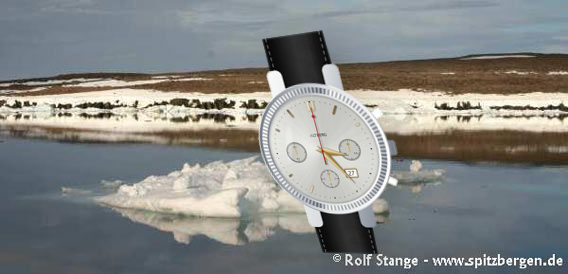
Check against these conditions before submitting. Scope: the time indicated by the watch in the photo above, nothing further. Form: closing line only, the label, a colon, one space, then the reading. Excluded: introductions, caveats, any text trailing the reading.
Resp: 3:24
